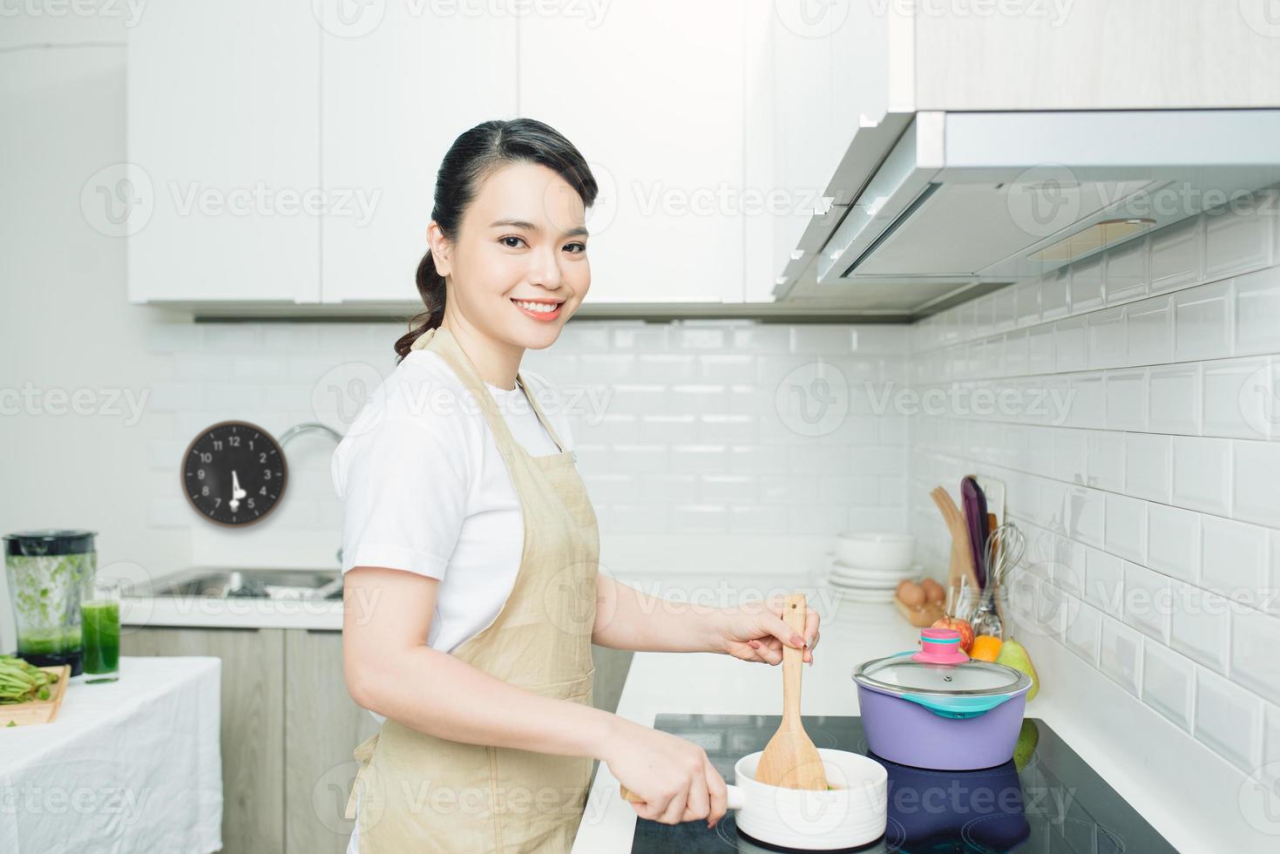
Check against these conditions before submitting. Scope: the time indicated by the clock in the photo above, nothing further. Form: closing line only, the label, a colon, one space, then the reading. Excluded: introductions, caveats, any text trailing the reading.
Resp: 5:30
